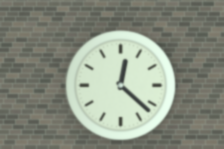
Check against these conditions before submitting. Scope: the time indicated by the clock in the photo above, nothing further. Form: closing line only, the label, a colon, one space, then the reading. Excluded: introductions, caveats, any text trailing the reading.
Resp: 12:22
